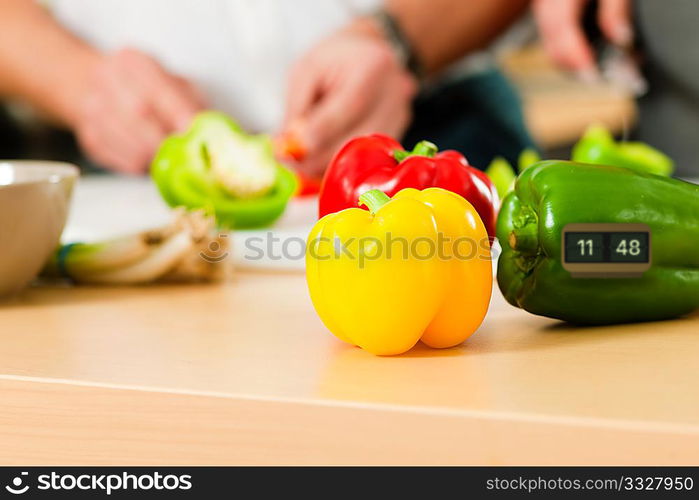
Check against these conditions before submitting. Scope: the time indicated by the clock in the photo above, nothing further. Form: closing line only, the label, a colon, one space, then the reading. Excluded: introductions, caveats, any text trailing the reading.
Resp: 11:48
